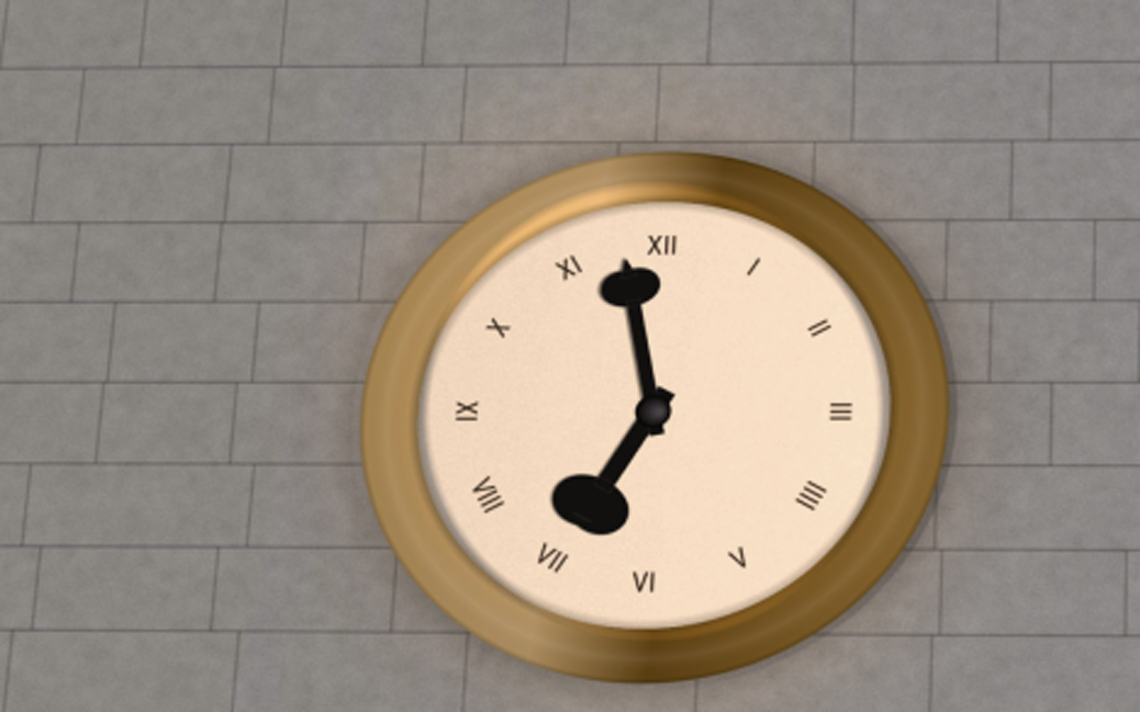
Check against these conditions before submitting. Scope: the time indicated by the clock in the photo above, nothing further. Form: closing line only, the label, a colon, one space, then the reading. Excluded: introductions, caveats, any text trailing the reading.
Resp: 6:58
